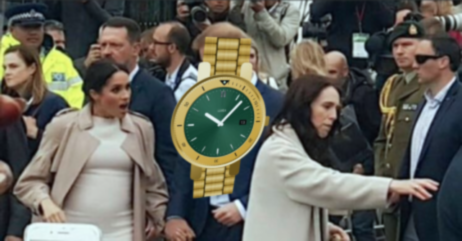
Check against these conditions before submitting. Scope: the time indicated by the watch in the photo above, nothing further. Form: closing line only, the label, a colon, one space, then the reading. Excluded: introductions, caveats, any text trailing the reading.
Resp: 10:07
